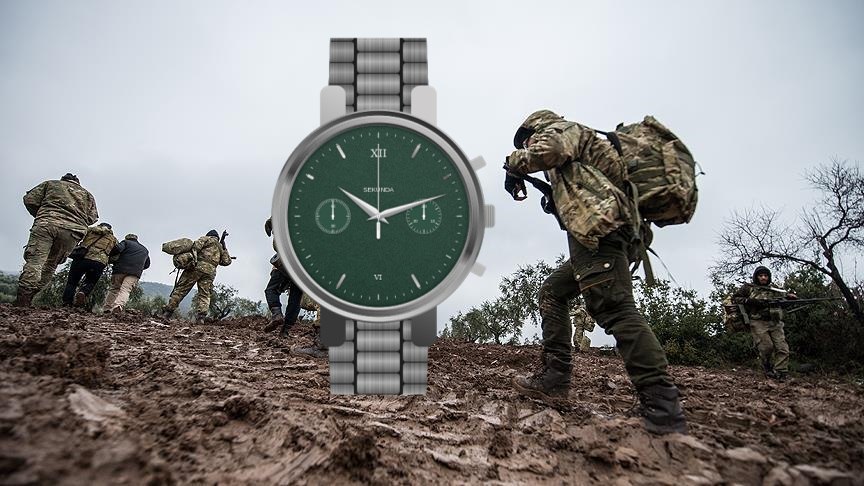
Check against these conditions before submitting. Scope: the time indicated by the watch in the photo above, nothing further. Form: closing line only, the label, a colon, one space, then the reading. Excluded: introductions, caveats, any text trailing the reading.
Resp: 10:12
